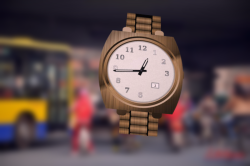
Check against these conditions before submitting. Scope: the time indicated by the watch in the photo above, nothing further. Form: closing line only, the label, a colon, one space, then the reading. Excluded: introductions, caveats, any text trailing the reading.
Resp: 12:44
